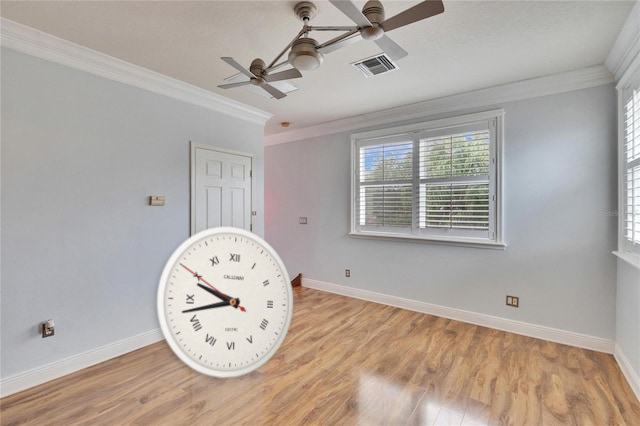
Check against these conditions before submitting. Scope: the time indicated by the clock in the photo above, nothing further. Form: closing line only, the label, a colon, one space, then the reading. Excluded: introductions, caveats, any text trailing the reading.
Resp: 9:42:50
